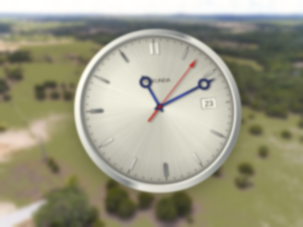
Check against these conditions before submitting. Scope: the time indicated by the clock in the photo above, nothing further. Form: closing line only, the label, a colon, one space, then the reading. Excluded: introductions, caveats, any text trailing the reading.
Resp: 11:11:07
